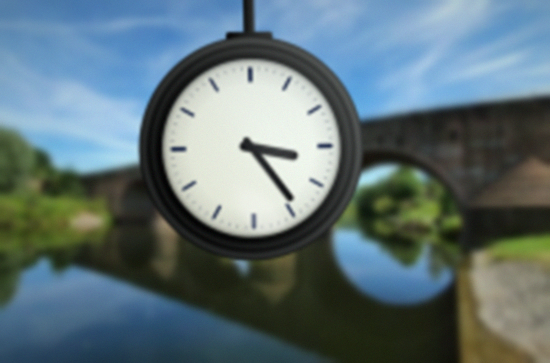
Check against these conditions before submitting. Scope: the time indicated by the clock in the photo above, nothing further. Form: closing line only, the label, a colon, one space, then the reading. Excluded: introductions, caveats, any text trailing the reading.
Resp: 3:24
